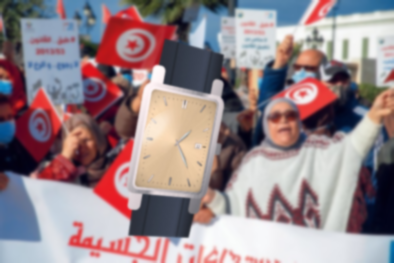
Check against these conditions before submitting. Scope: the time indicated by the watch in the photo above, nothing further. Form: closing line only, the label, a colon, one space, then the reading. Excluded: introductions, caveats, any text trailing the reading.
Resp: 1:24
